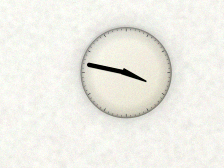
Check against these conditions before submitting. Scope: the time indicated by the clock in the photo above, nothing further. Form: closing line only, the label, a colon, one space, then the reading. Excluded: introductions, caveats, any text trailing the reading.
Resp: 3:47
